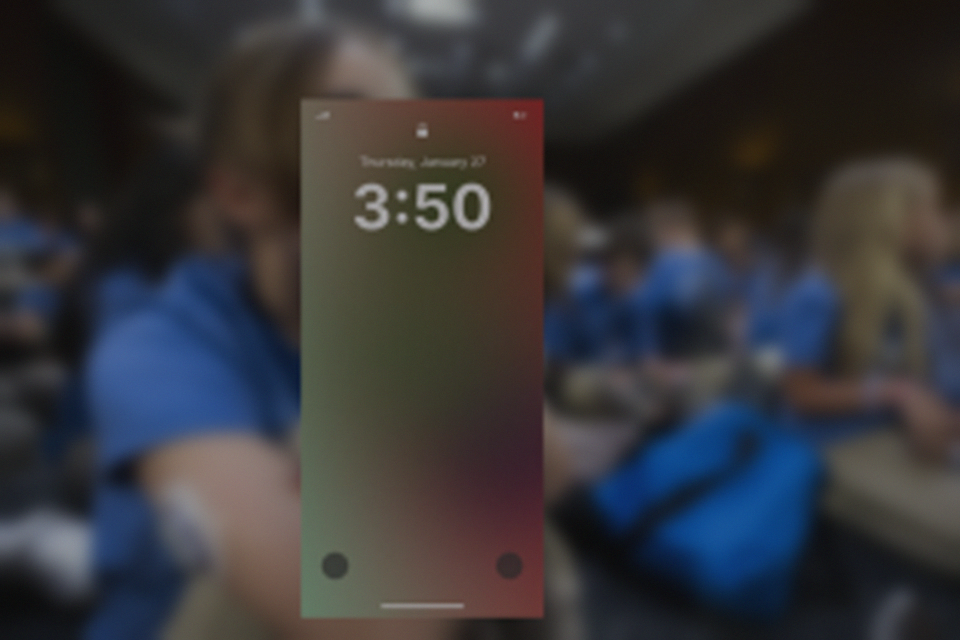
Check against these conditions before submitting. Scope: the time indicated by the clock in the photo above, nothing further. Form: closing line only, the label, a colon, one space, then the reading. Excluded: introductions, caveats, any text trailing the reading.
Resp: 3:50
